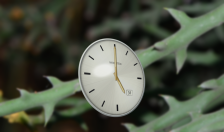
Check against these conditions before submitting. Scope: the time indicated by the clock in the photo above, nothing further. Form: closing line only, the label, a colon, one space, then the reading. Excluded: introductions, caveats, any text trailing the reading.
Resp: 5:00
